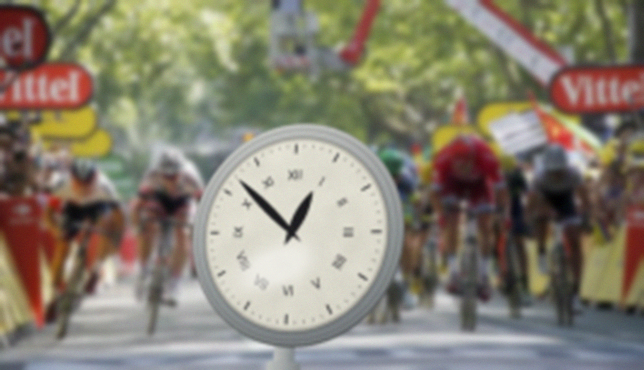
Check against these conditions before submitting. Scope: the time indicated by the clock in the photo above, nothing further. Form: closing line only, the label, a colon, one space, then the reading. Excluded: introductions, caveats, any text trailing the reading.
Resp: 12:52
